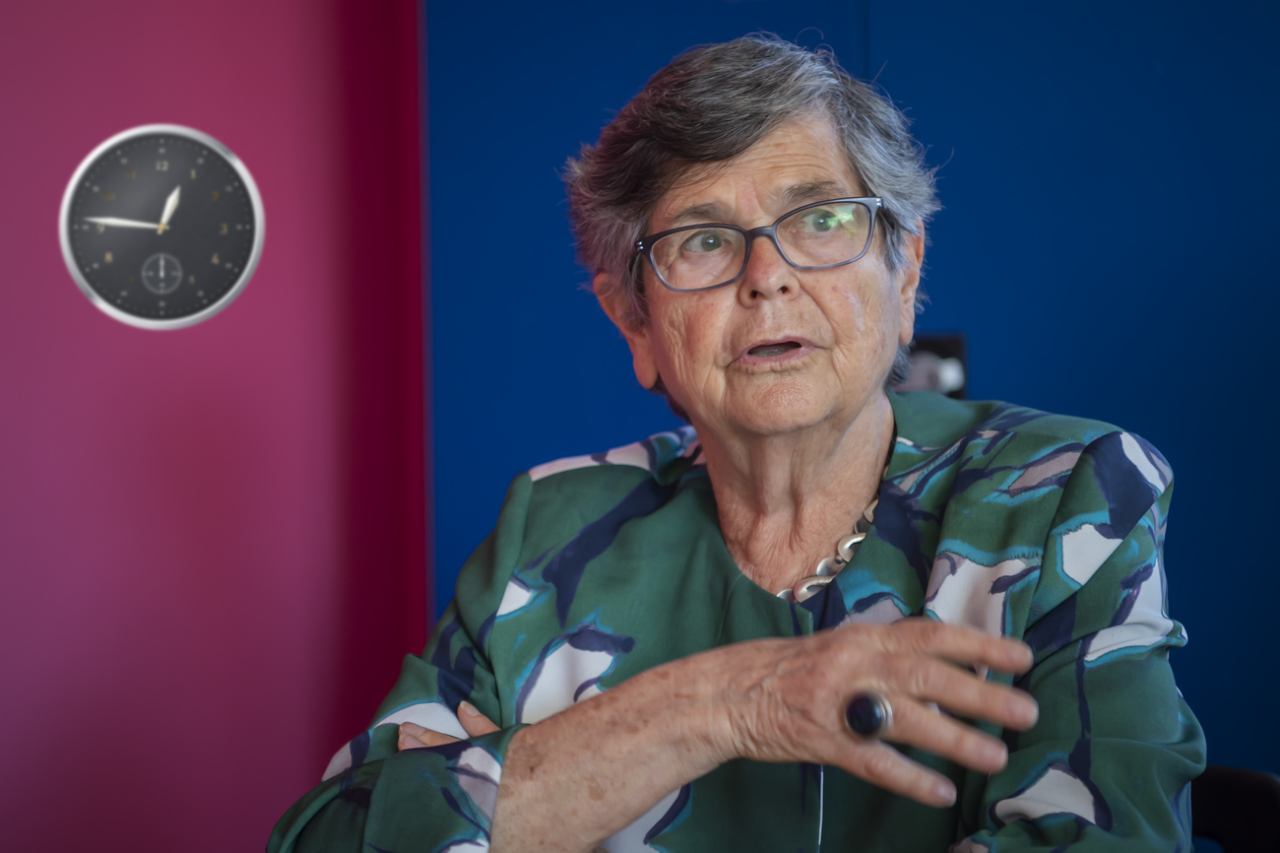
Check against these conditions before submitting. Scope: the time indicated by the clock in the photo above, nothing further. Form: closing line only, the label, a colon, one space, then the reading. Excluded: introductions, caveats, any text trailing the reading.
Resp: 12:46
